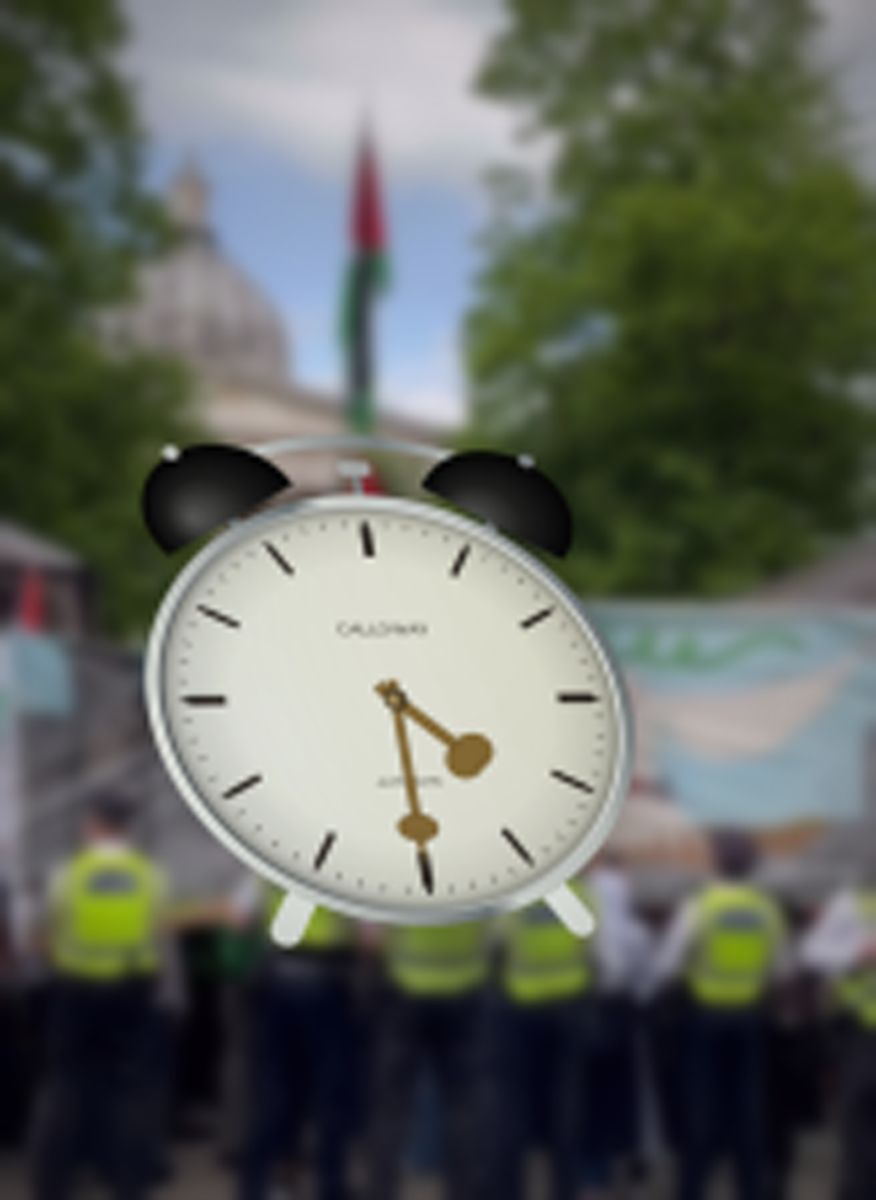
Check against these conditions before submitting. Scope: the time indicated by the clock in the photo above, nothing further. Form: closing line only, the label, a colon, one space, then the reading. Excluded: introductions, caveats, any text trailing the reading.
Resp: 4:30
